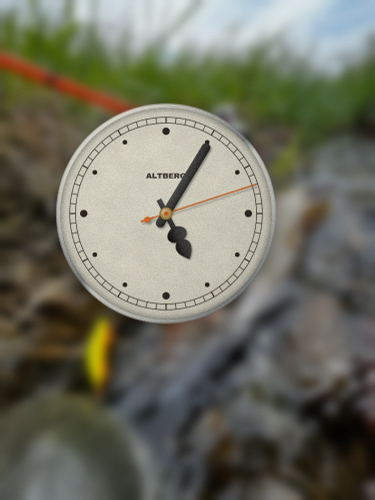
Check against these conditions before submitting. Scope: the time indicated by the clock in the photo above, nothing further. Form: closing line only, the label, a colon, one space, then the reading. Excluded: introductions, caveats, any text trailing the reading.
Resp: 5:05:12
